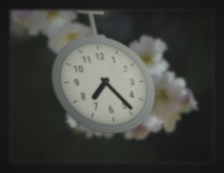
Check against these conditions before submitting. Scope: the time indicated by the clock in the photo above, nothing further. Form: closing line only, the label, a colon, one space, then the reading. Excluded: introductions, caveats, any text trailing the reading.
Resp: 7:24
